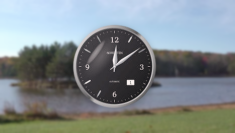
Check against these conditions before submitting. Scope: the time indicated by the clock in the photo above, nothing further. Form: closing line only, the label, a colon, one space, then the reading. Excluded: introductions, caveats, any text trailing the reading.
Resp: 12:09
